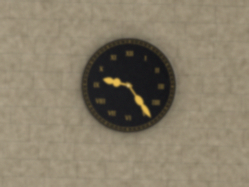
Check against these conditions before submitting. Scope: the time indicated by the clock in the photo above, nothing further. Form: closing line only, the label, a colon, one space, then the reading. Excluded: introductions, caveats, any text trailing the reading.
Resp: 9:24
